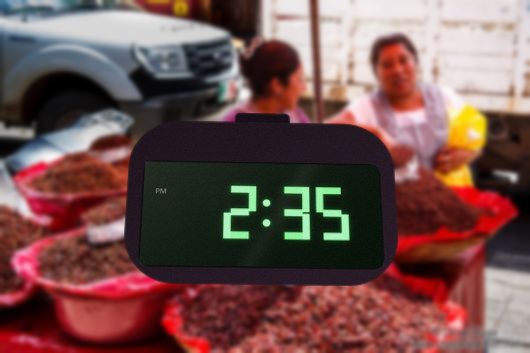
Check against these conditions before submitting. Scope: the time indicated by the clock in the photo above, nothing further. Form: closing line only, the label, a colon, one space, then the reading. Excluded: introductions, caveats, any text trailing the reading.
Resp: 2:35
